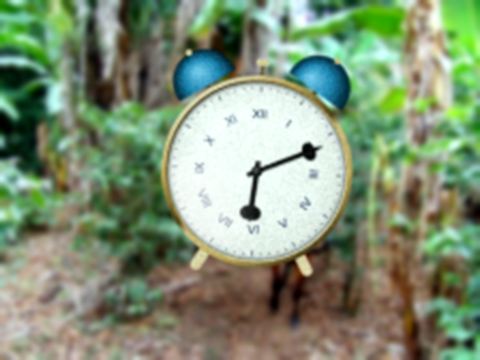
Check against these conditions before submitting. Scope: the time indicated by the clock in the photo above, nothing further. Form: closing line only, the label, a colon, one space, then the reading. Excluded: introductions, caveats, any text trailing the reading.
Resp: 6:11
